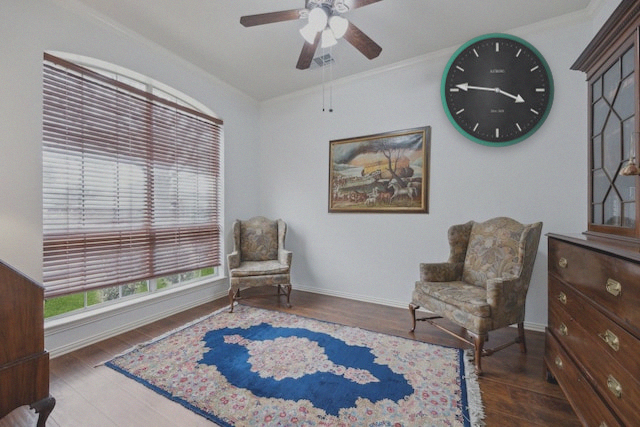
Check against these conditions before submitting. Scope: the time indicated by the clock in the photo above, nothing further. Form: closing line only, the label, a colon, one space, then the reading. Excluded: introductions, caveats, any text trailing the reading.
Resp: 3:46
